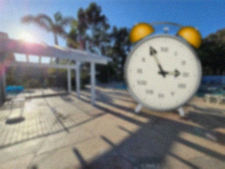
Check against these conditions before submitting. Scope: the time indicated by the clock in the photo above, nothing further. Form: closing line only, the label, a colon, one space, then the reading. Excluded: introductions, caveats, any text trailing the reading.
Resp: 2:55
